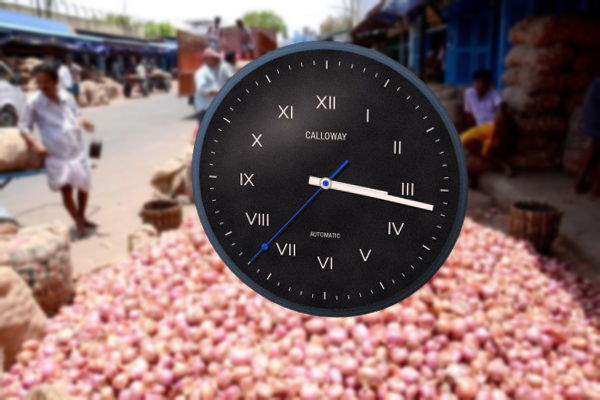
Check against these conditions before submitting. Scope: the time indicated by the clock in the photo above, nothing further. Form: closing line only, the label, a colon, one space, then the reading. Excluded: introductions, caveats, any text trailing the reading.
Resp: 3:16:37
